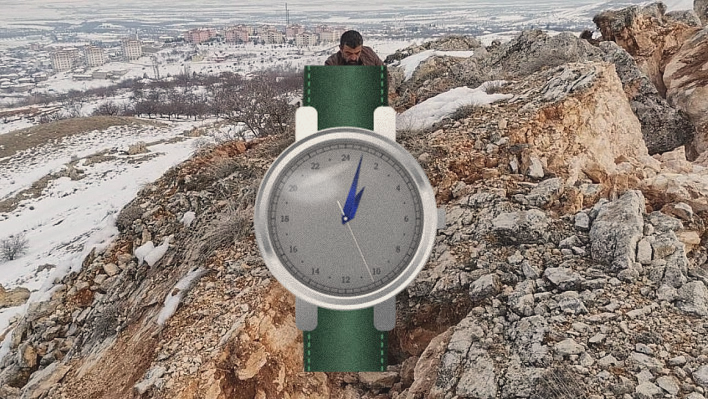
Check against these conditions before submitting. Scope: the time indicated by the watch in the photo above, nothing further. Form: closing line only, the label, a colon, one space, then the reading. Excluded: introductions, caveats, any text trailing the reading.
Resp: 2:02:26
